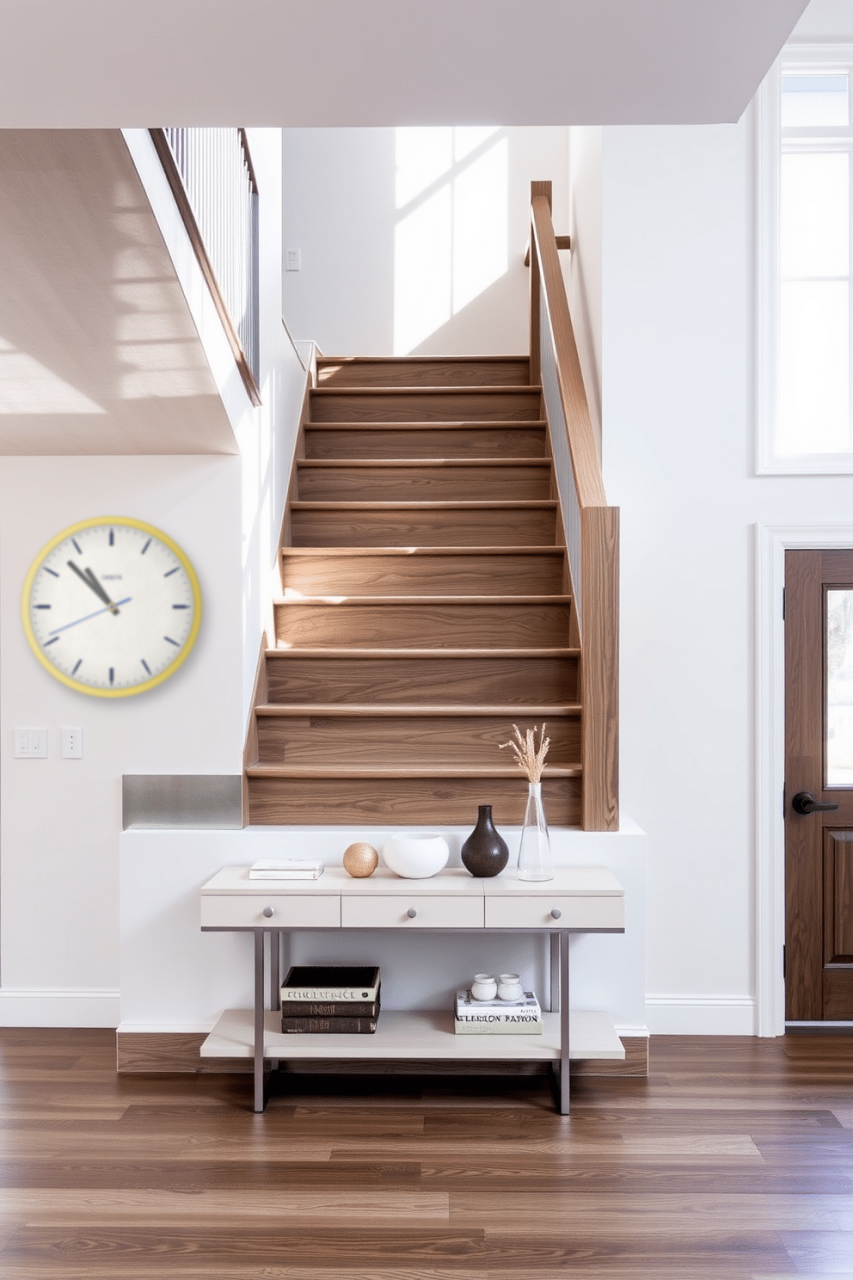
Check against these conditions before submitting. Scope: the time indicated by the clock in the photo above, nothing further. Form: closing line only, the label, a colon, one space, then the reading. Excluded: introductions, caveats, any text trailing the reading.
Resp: 10:52:41
